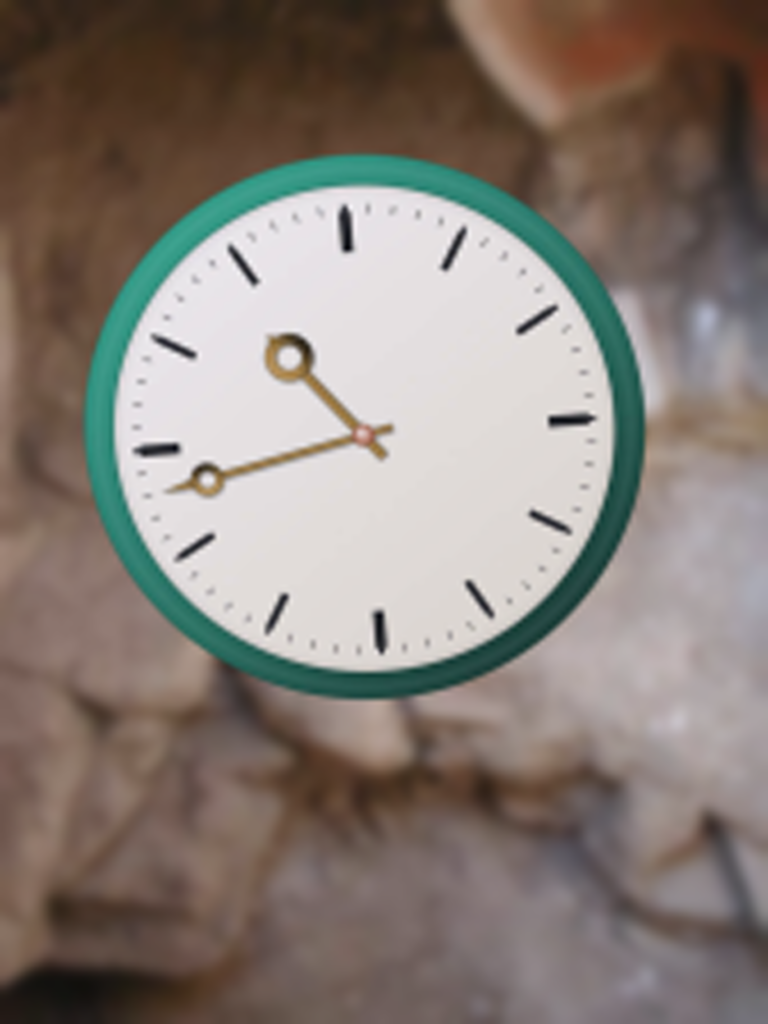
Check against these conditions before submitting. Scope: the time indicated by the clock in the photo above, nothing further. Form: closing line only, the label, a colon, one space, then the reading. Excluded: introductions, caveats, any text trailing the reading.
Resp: 10:43
